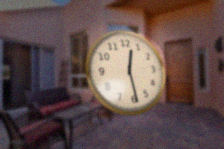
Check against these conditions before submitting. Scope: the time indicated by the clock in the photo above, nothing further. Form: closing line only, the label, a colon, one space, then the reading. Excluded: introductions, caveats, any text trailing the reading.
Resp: 12:29
